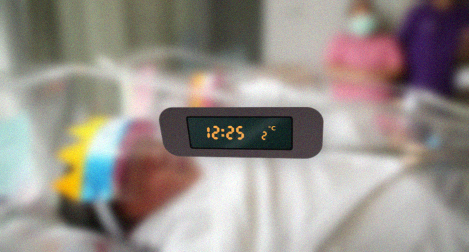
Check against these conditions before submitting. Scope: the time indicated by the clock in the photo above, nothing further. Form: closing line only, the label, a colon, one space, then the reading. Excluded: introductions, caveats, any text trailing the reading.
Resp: 12:25
